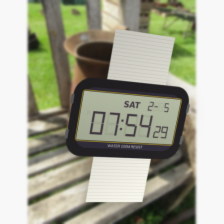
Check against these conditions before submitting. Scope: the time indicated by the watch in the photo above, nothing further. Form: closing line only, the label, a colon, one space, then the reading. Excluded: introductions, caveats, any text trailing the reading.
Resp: 7:54:29
